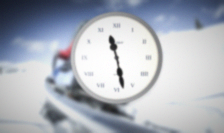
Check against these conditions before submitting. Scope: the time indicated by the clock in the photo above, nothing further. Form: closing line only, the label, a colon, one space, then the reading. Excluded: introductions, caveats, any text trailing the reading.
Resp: 11:28
